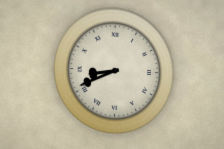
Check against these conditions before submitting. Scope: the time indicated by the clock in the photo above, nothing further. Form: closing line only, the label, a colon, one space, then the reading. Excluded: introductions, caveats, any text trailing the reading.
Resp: 8:41
